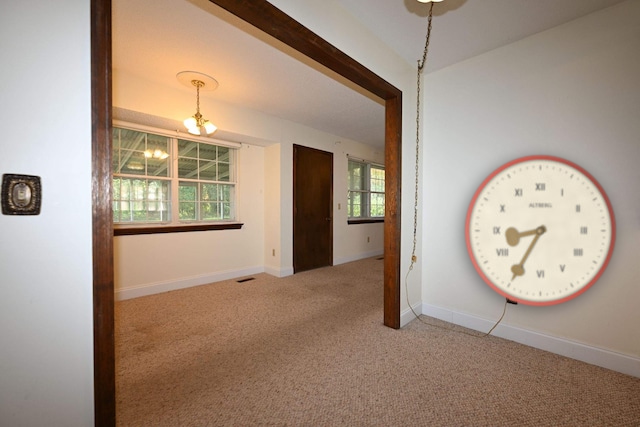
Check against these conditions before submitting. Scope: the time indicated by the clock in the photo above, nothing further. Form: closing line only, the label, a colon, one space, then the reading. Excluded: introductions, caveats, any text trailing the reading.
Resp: 8:35
